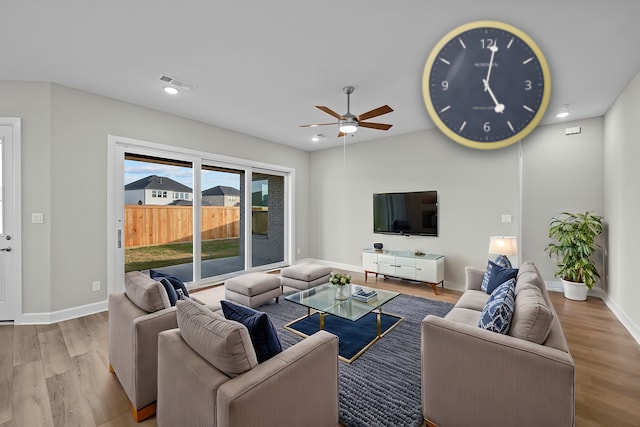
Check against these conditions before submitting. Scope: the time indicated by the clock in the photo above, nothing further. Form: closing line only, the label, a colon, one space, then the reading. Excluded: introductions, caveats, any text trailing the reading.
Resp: 5:02
